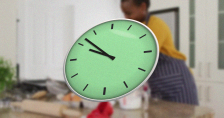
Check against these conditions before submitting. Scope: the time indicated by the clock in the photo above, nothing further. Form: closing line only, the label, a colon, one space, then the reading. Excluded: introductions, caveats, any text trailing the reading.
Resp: 9:52
